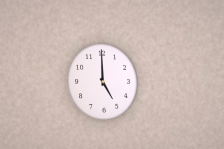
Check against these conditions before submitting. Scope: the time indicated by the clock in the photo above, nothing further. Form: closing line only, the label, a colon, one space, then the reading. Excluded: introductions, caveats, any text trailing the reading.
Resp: 5:00
